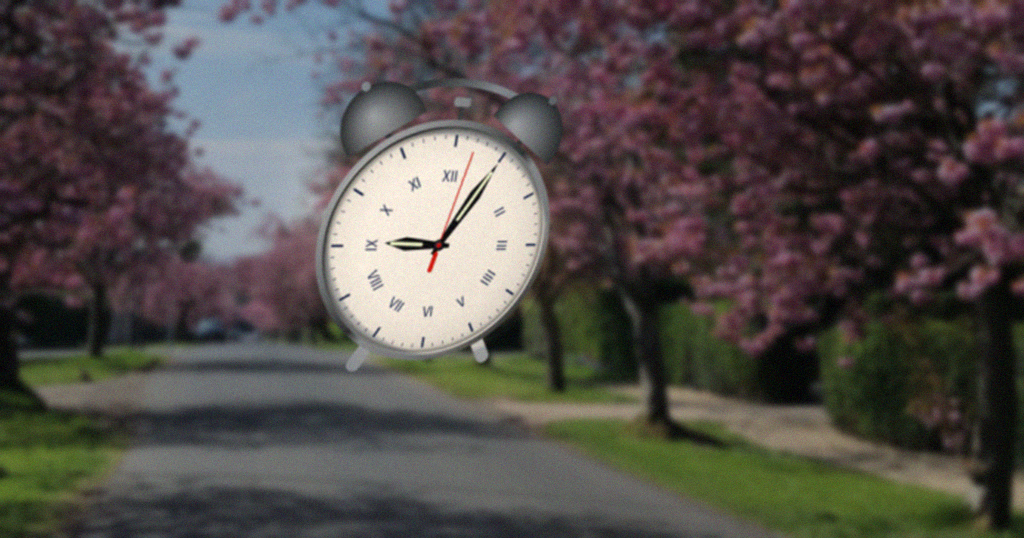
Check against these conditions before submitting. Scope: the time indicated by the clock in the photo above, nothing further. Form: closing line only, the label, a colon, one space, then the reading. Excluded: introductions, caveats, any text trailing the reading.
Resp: 9:05:02
